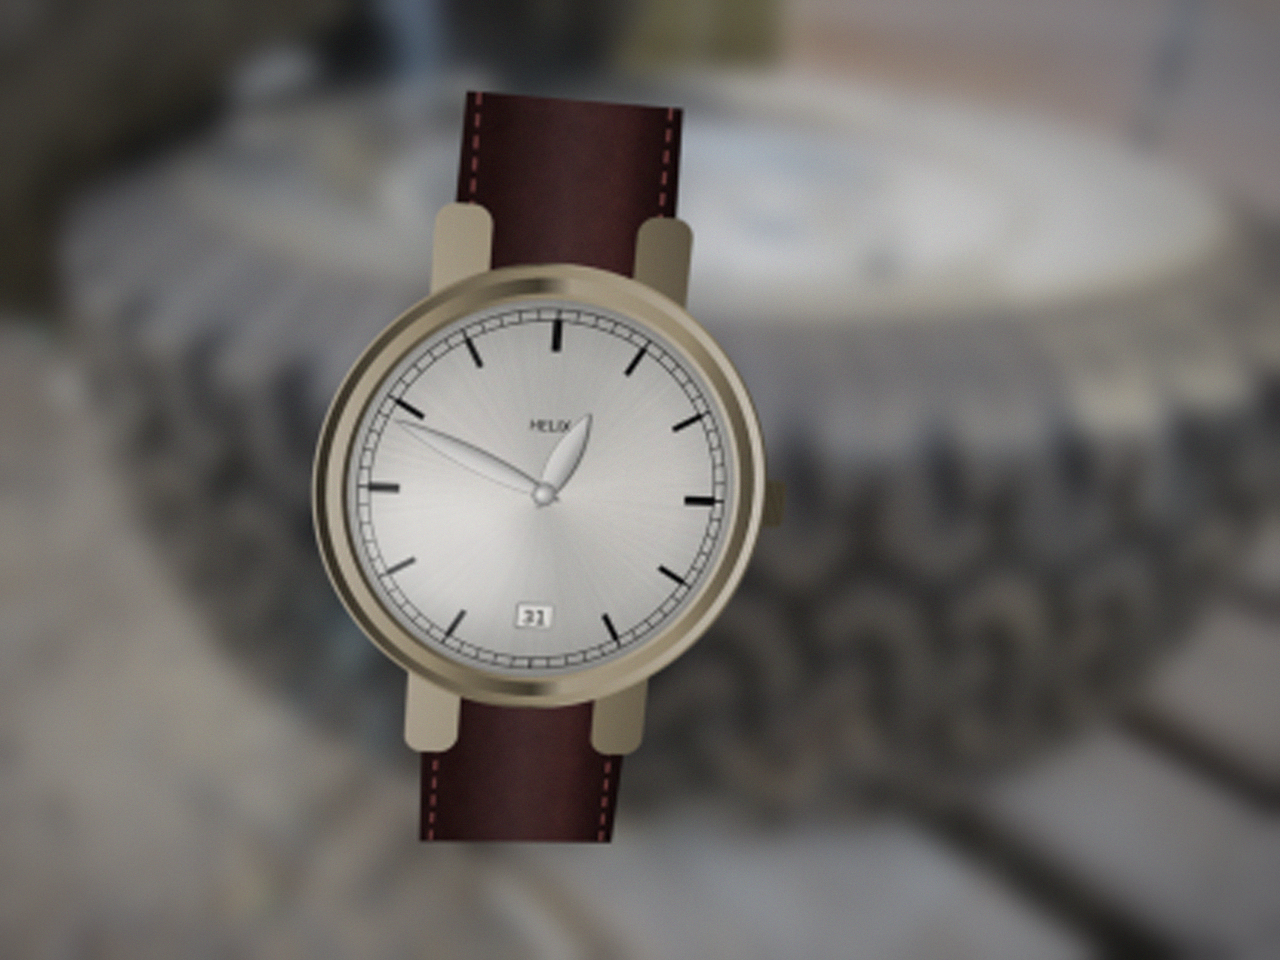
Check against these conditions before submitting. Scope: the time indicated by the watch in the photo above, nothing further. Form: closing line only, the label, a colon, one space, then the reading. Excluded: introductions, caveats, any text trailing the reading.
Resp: 12:49
